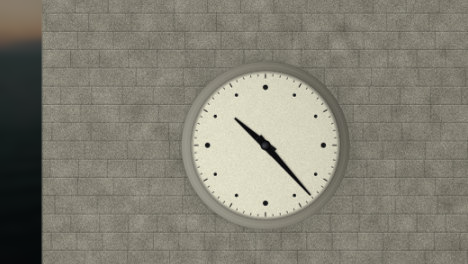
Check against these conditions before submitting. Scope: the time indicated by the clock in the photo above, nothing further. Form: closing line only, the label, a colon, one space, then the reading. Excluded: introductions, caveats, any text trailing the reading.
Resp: 10:23
